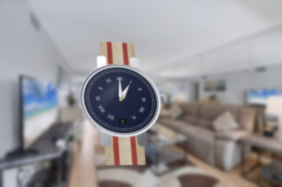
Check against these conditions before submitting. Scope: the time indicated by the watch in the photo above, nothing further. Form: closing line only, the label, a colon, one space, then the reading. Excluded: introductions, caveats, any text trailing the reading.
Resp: 1:00
